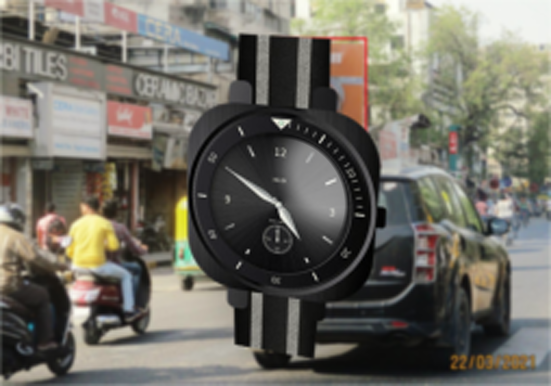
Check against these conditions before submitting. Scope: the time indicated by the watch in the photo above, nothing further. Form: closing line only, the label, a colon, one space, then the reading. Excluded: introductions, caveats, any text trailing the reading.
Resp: 4:50
